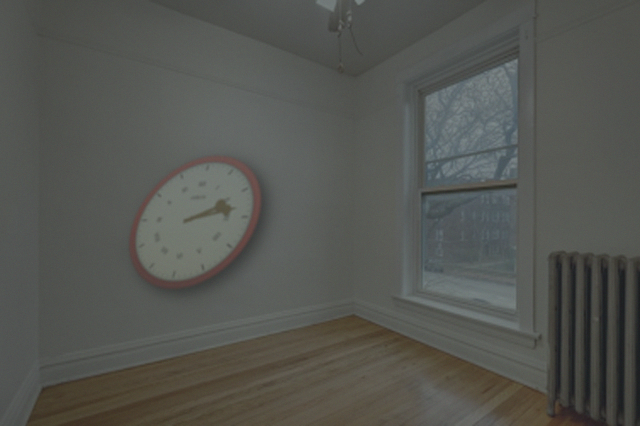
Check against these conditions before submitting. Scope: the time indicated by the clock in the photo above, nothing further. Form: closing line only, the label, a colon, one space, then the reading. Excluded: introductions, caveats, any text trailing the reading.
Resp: 2:13
